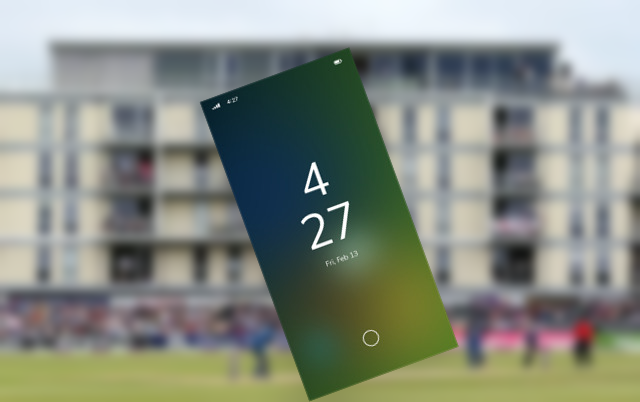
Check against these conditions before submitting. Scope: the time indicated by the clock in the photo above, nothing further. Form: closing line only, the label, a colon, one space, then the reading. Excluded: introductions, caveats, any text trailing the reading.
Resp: 4:27
